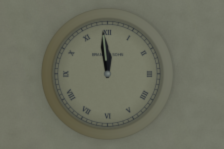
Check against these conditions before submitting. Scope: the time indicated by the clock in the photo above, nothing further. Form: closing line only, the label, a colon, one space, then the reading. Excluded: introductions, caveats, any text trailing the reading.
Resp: 11:59
